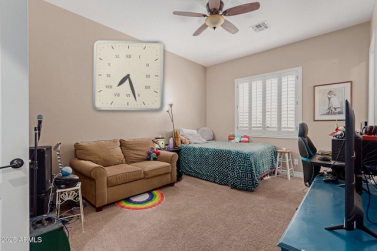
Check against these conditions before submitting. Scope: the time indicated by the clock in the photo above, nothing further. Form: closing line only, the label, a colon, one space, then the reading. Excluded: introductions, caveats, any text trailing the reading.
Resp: 7:27
